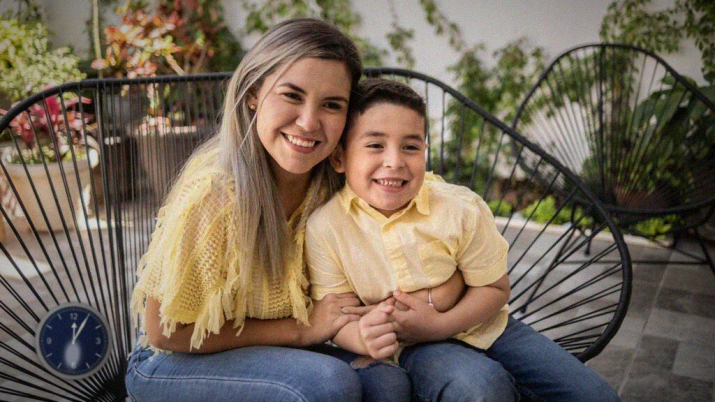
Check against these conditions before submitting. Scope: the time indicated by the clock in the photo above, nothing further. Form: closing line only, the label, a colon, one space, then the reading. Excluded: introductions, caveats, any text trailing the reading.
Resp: 12:05
